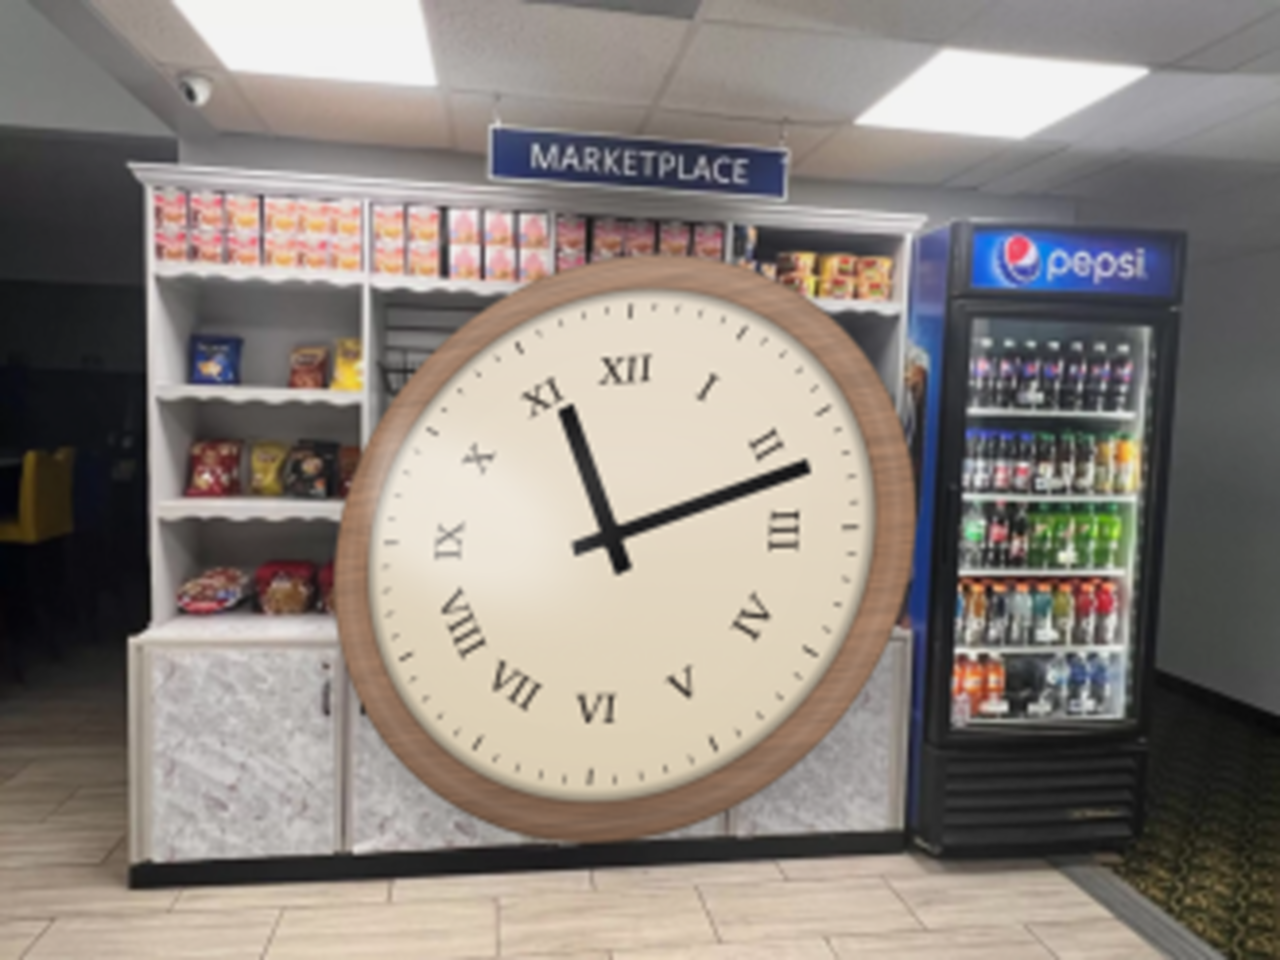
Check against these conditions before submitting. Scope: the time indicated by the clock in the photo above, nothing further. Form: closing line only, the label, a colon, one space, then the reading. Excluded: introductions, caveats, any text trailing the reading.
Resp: 11:12
